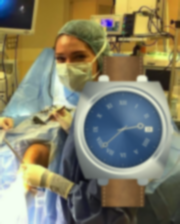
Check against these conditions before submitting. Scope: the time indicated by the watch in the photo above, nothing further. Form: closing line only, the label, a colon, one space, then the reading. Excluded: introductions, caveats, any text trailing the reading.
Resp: 2:38
